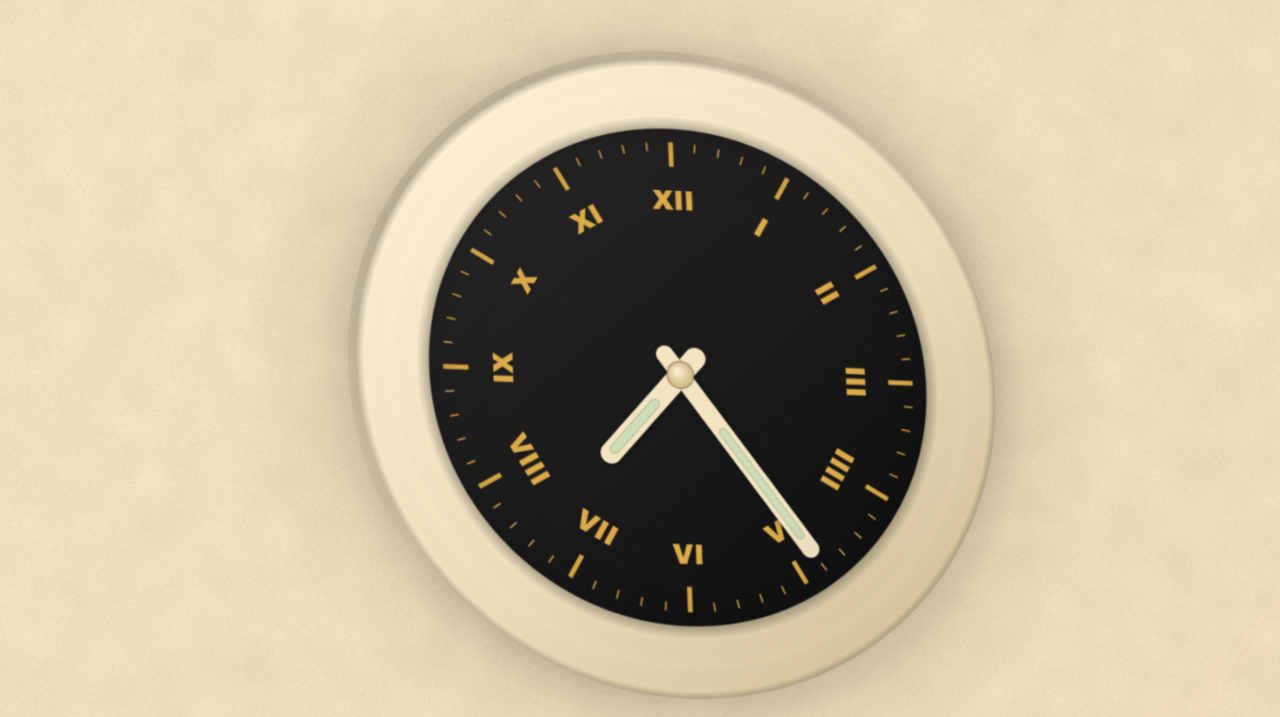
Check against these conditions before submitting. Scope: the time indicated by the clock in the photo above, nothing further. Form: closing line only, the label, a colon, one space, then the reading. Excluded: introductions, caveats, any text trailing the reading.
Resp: 7:24
